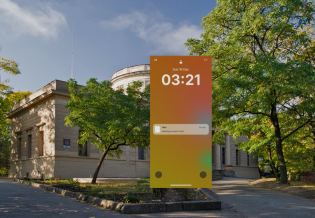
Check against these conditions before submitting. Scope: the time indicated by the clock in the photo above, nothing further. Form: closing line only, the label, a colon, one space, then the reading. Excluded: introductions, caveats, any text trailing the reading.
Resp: 3:21
